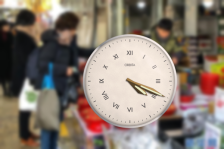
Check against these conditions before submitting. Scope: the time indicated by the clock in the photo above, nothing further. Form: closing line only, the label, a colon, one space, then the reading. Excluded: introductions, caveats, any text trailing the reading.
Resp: 4:19
